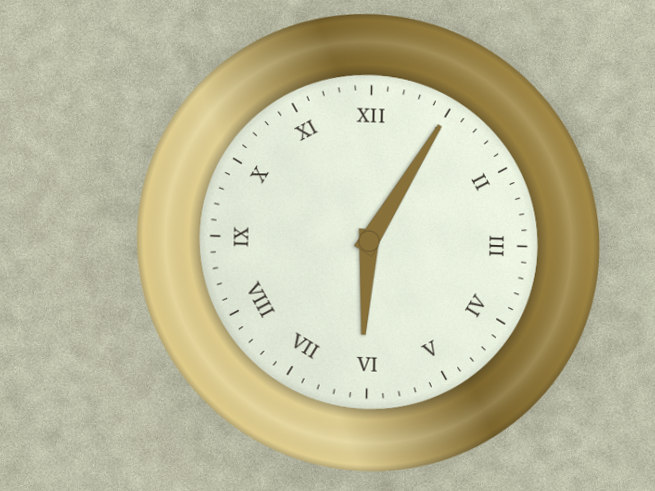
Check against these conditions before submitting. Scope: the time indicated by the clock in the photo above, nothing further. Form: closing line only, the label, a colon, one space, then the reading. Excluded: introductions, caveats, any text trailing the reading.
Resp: 6:05
